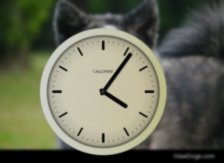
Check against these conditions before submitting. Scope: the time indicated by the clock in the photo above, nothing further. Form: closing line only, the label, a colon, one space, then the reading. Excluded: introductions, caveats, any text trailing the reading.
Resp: 4:06
